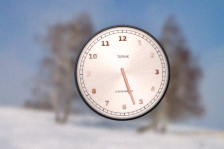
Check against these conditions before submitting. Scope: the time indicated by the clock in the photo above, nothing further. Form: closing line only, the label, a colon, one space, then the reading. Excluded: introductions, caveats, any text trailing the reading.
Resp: 5:27
